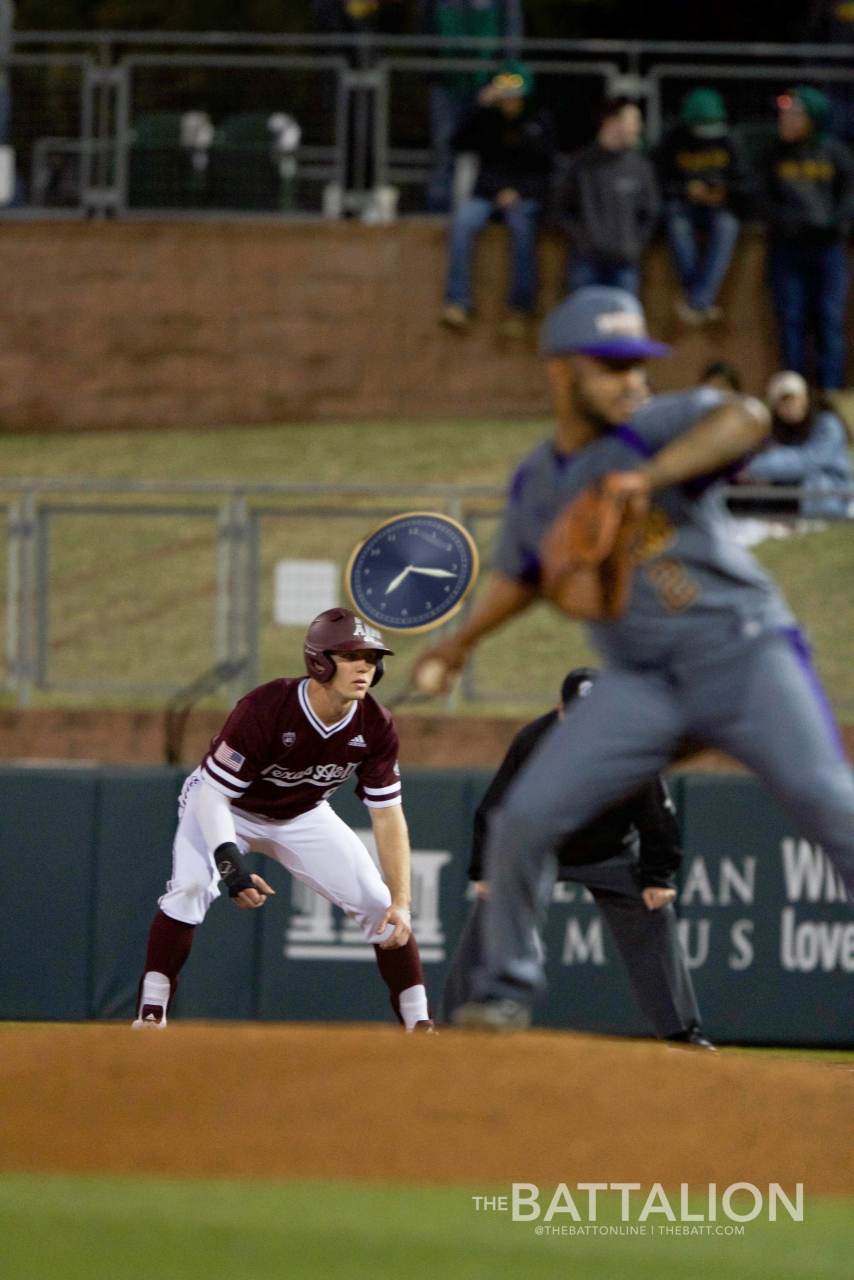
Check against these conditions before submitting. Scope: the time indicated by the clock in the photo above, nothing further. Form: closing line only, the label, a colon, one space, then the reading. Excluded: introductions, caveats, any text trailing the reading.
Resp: 7:17
